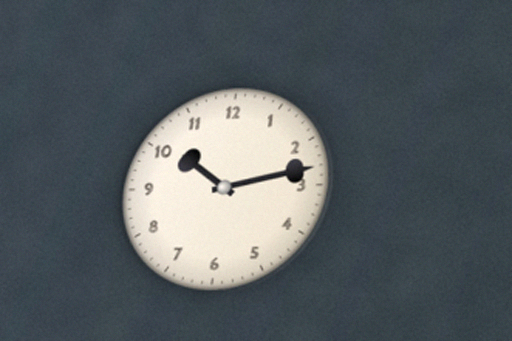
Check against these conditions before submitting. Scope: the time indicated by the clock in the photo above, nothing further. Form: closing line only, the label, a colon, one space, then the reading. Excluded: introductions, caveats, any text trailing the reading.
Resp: 10:13
